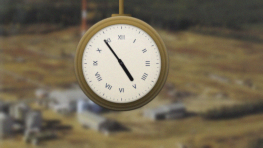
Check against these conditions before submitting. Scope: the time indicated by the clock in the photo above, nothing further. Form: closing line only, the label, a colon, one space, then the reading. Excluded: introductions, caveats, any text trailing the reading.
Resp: 4:54
